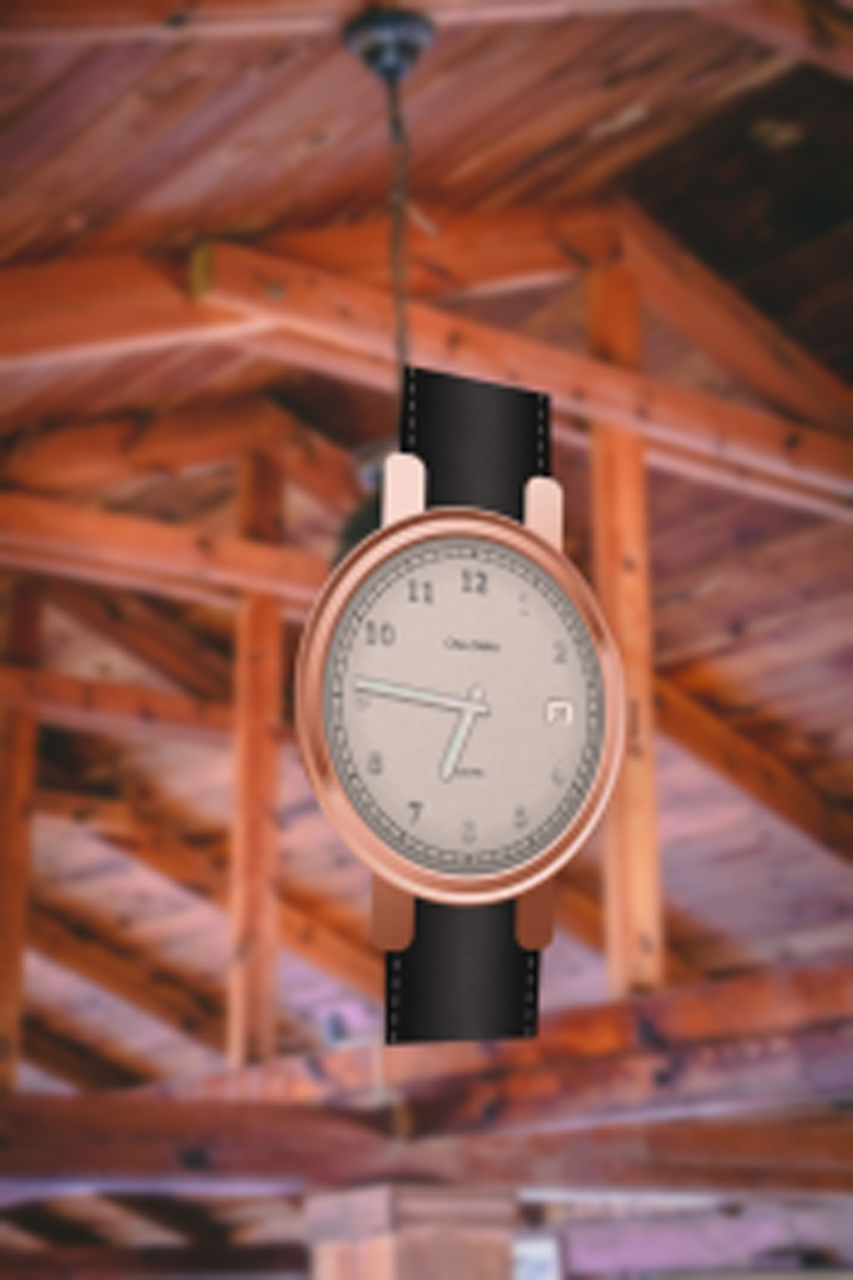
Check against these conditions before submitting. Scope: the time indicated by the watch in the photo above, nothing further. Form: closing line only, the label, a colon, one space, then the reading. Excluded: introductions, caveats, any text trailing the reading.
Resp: 6:46
